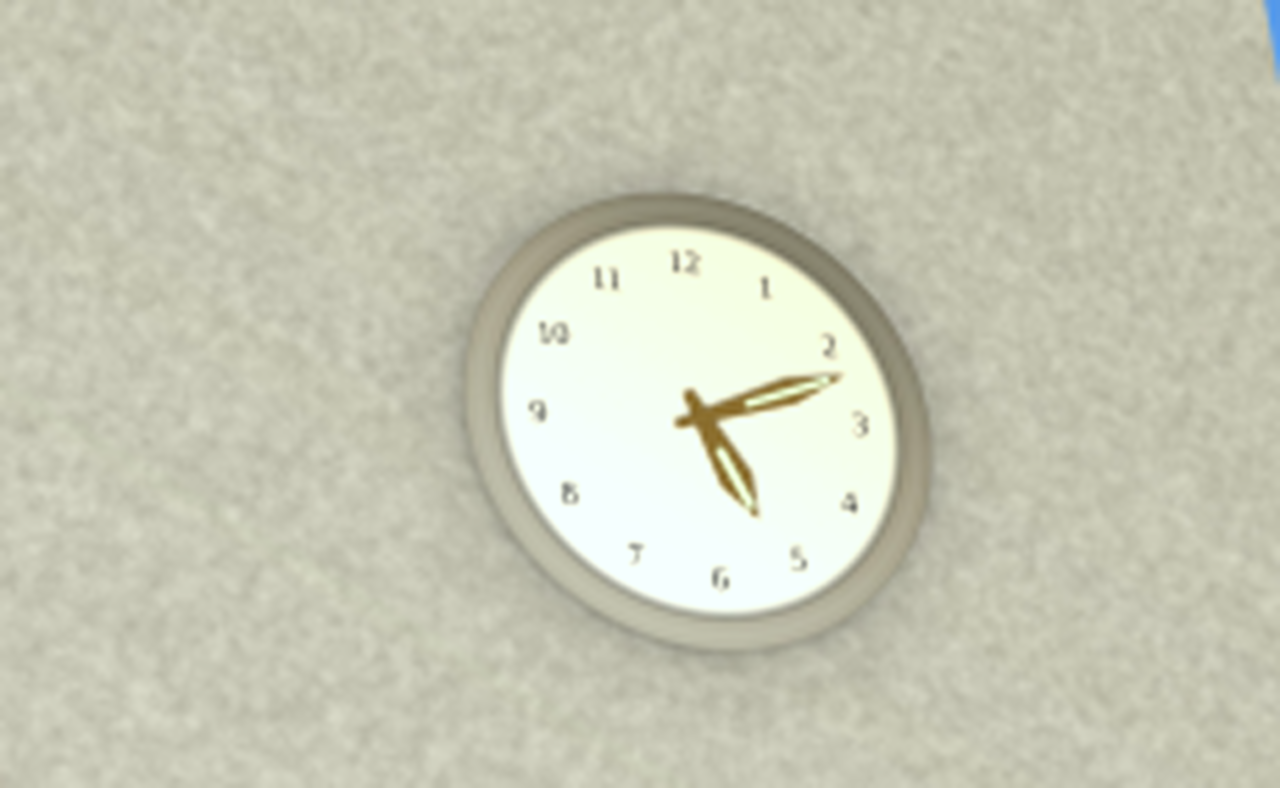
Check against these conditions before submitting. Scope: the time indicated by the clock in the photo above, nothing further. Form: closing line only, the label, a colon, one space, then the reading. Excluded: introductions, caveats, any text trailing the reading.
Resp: 5:12
